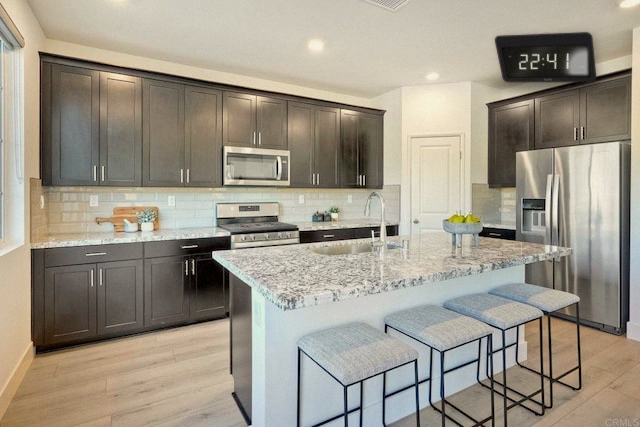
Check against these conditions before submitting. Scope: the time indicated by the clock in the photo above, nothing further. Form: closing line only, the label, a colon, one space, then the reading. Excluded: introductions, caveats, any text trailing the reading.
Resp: 22:41
